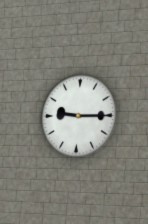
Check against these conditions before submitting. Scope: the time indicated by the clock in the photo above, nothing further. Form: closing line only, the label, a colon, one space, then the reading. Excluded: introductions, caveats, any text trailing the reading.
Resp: 9:15
